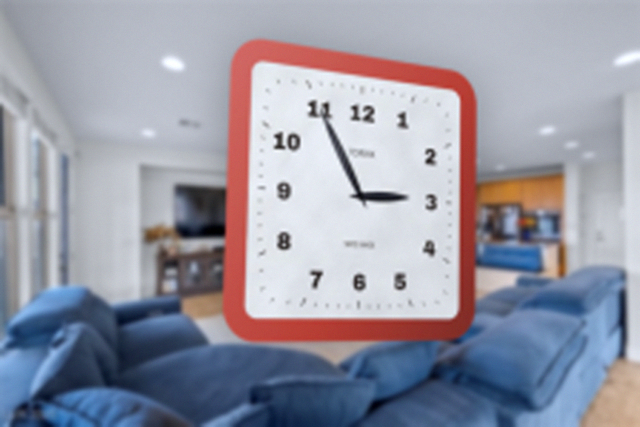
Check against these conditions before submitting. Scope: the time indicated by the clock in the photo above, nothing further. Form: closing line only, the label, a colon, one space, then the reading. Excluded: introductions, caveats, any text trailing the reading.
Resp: 2:55
